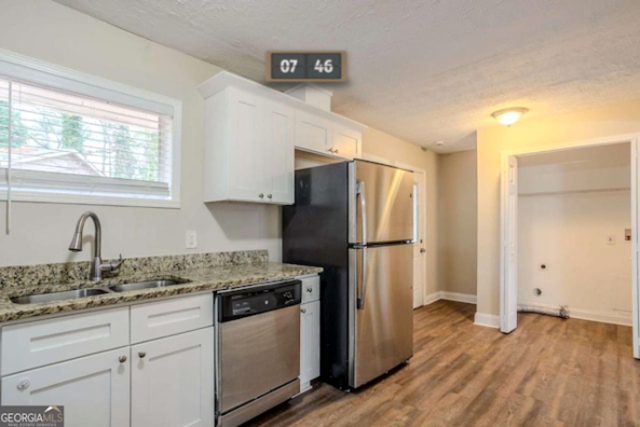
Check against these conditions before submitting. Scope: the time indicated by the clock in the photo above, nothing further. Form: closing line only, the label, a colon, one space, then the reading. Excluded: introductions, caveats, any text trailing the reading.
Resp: 7:46
